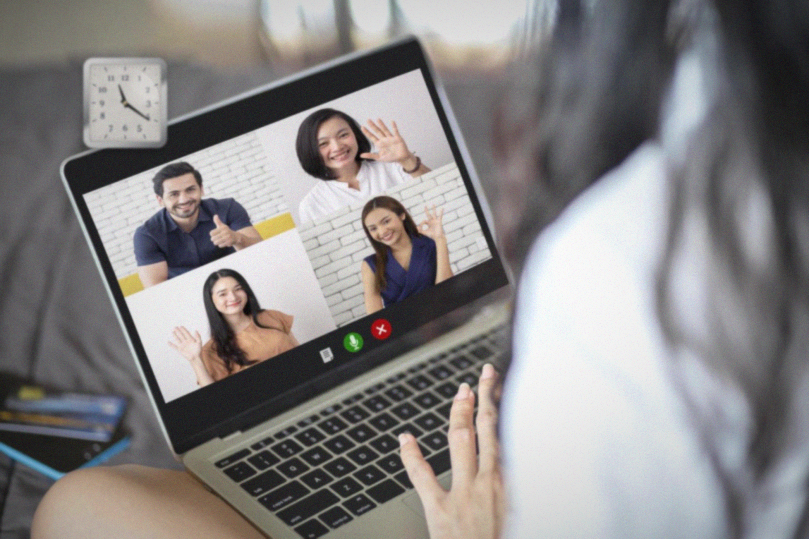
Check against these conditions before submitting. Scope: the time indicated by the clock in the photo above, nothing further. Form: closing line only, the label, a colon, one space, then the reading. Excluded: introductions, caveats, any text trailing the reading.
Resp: 11:21
